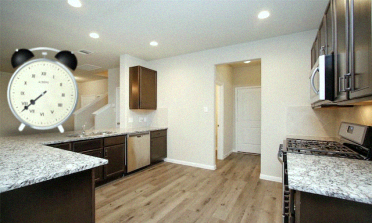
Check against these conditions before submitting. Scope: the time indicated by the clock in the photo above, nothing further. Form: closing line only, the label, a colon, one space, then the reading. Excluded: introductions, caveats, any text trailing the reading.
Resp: 7:38
